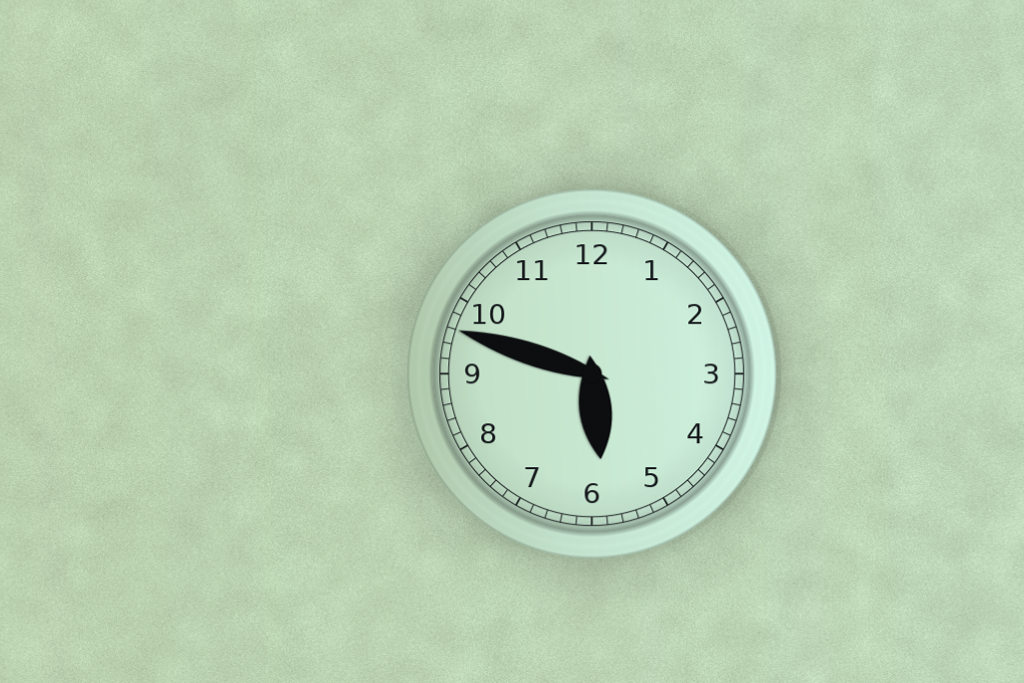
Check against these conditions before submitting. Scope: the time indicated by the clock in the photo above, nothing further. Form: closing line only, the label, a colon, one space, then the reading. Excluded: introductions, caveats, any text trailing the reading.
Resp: 5:48
